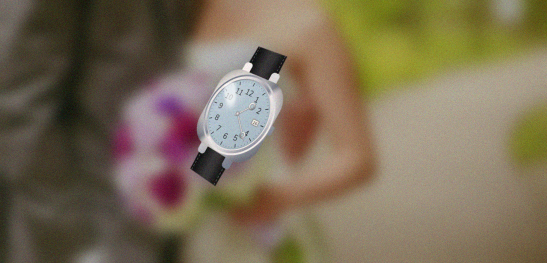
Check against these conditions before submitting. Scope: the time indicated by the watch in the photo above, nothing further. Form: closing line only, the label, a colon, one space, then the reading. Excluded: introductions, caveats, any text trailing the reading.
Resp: 1:22
